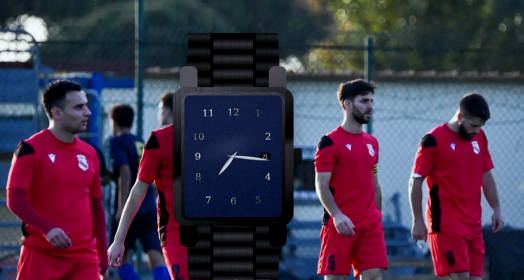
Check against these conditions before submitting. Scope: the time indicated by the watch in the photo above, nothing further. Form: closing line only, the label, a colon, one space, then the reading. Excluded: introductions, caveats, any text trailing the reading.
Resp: 7:16
